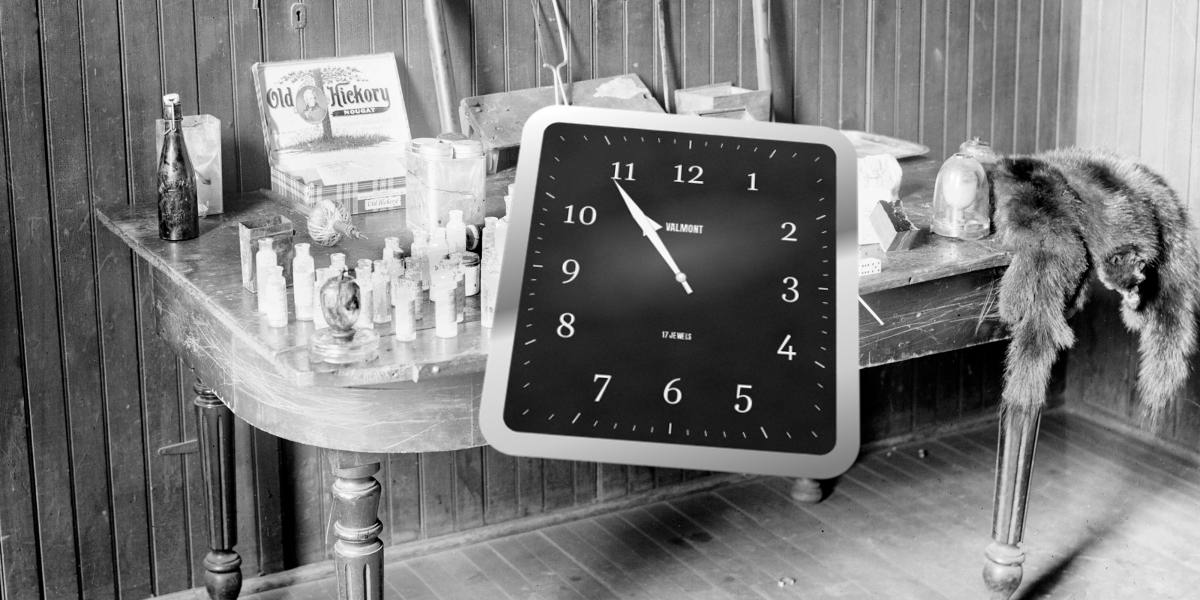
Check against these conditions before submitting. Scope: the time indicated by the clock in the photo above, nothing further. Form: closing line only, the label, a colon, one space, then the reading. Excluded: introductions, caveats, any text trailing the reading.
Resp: 10:54
